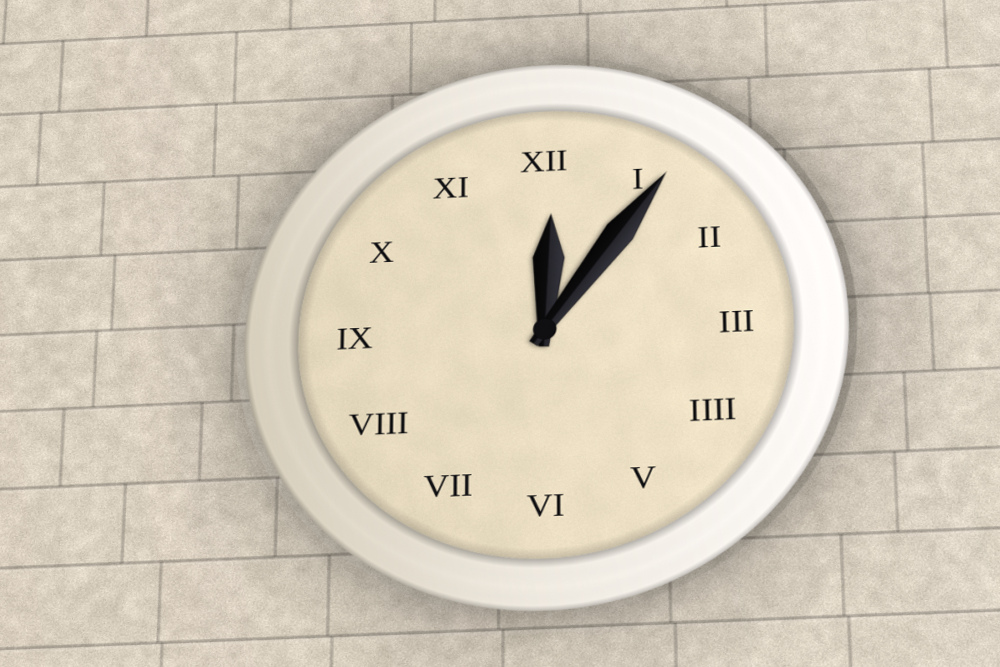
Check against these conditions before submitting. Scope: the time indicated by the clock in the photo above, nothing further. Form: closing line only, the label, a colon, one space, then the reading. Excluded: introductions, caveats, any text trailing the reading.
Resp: 12:06
